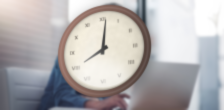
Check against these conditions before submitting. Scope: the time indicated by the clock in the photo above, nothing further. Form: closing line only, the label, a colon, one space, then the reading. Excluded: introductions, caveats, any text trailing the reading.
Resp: 8:01
